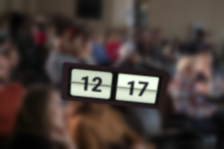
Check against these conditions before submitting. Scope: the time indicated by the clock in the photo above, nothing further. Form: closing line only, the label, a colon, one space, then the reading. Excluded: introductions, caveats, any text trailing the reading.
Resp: 12:17
